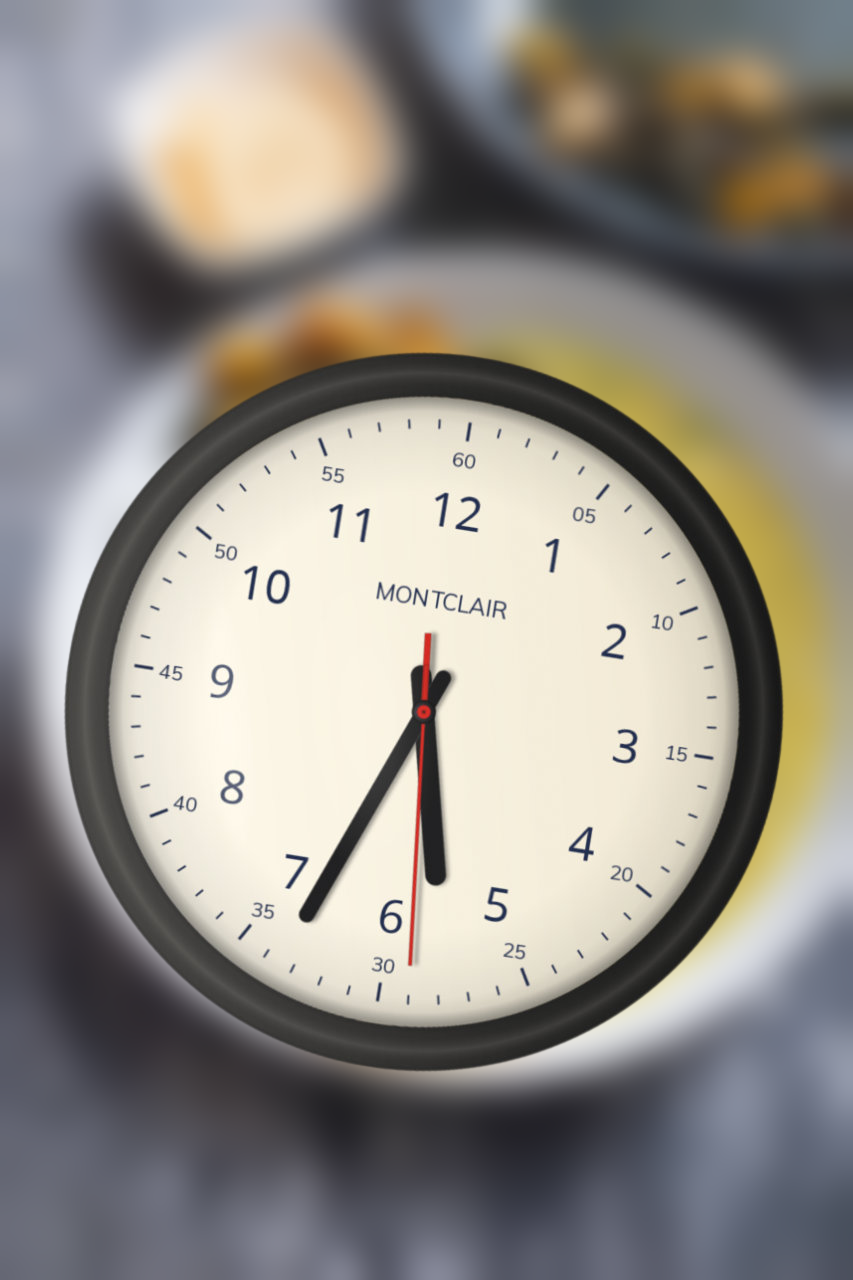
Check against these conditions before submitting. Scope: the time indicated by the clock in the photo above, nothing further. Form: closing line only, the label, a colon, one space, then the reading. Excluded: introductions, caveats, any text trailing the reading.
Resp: 5:33:29
